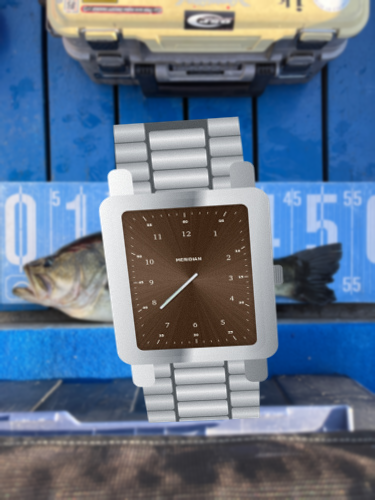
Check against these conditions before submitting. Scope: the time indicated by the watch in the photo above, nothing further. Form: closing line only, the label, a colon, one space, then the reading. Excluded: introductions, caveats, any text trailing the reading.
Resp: 7:38
